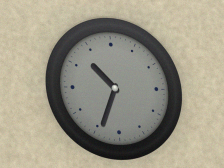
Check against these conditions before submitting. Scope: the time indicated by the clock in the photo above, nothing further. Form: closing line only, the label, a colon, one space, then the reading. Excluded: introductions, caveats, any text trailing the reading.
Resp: 10:34
